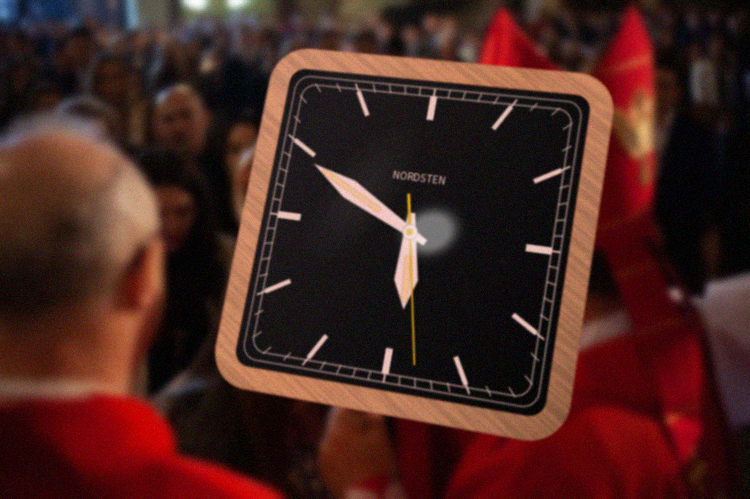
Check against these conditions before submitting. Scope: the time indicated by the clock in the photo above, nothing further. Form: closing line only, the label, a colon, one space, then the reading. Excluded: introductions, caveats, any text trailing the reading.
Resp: 5:49:28
